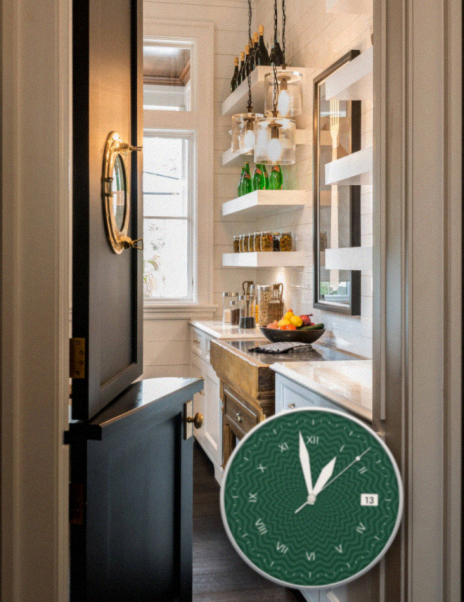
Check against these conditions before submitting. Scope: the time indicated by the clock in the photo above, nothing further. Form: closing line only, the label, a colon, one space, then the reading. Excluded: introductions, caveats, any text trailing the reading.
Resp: 12:58:08
